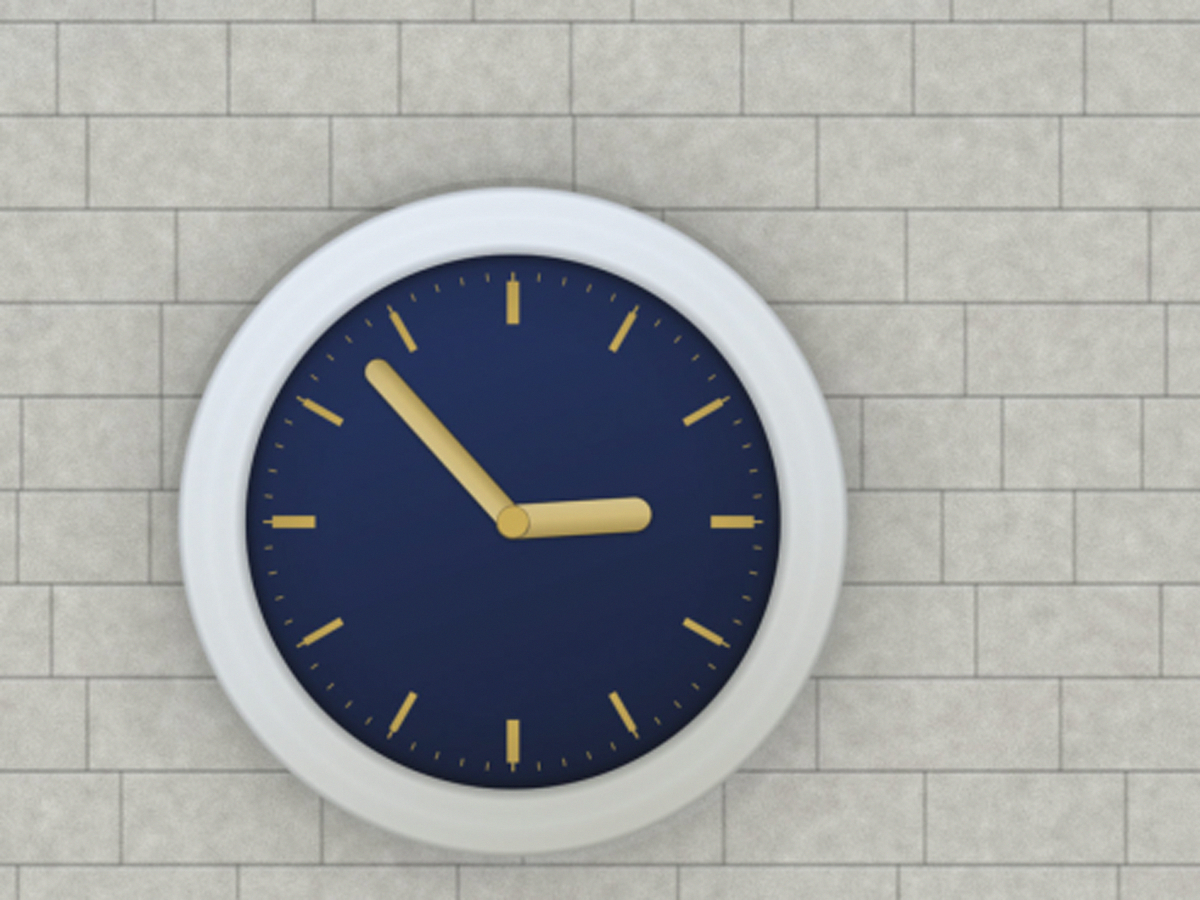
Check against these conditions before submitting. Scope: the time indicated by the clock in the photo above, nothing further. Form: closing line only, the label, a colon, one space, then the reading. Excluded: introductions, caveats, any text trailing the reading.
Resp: 2:53
